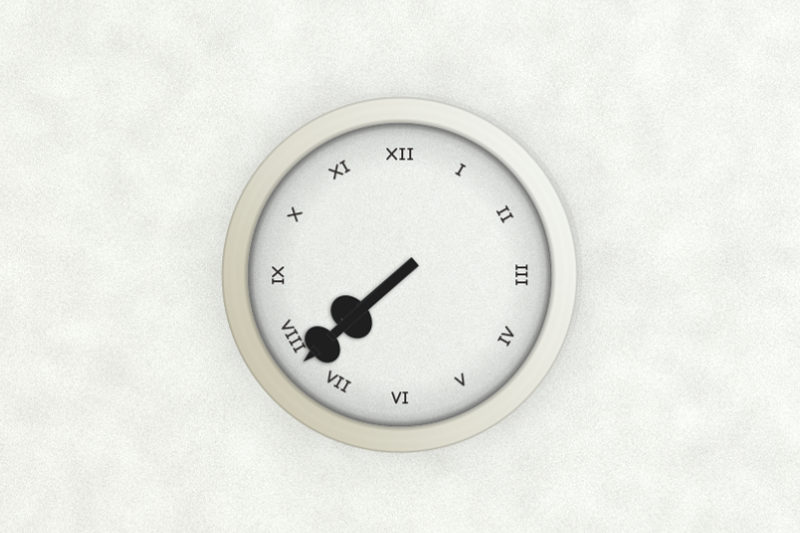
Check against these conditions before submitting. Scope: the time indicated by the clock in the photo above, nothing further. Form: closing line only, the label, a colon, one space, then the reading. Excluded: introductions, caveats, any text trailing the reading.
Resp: 7:38
